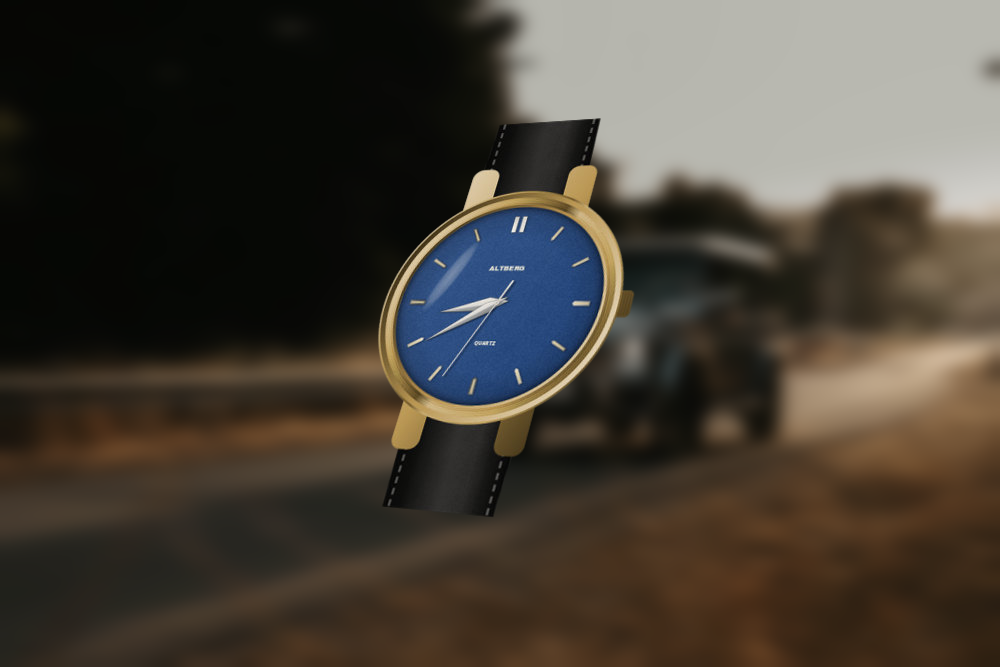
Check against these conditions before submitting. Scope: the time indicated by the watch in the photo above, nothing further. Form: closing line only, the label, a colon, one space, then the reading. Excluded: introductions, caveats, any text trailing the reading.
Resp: 8:39:34
